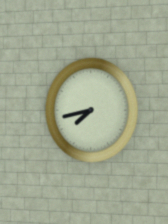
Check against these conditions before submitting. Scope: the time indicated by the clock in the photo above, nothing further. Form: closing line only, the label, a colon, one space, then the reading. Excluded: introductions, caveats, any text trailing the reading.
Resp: 7:43
